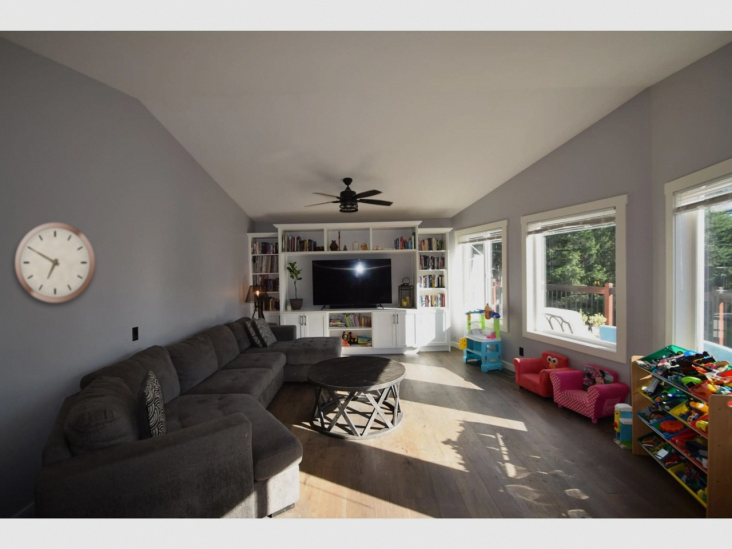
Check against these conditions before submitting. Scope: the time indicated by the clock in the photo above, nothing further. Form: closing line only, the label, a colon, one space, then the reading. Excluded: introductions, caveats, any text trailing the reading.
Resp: 6:50
